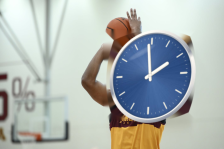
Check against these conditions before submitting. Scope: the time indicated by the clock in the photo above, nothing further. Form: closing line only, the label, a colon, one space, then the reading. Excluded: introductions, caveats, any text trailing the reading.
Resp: 1:59
